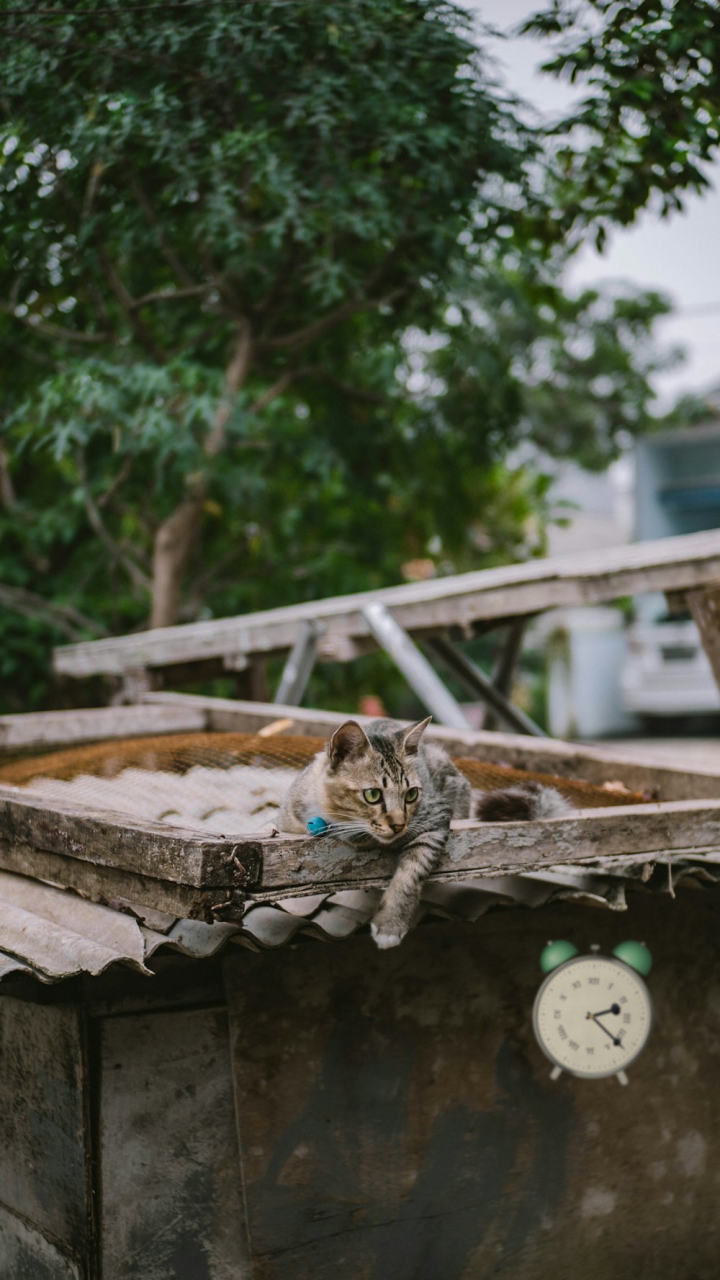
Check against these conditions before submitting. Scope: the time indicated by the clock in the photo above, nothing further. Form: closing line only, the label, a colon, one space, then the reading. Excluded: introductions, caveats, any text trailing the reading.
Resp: 2:22
